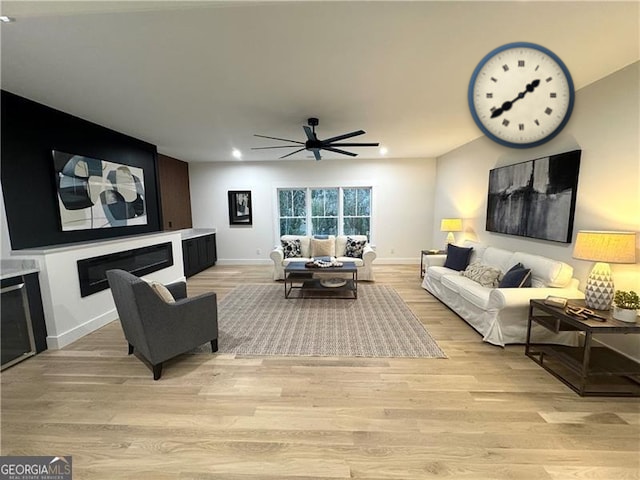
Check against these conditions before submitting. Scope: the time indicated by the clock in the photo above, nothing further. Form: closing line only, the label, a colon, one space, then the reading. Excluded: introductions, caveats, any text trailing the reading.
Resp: 1:39
